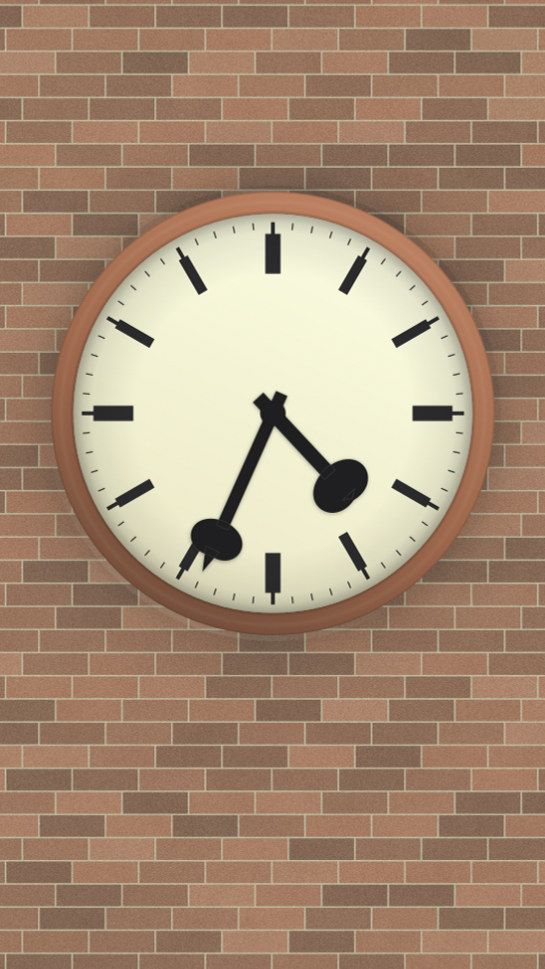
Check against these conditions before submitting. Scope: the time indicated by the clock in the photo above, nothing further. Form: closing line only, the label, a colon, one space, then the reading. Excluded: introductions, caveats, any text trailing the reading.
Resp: 4:34
